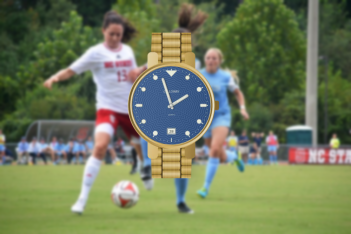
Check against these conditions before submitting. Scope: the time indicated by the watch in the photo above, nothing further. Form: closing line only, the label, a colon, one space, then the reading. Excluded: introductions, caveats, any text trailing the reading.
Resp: 1:57
